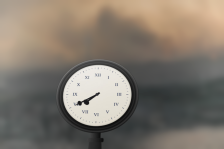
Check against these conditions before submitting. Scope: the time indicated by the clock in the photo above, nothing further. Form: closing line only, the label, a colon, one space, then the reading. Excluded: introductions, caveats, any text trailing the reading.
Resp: 7:40
